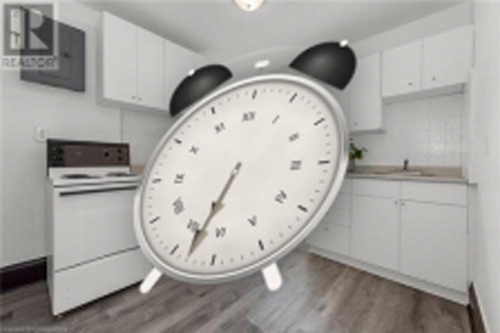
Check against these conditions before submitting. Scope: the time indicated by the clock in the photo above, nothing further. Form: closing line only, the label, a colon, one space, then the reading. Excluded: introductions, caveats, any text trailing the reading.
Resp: 6:33
